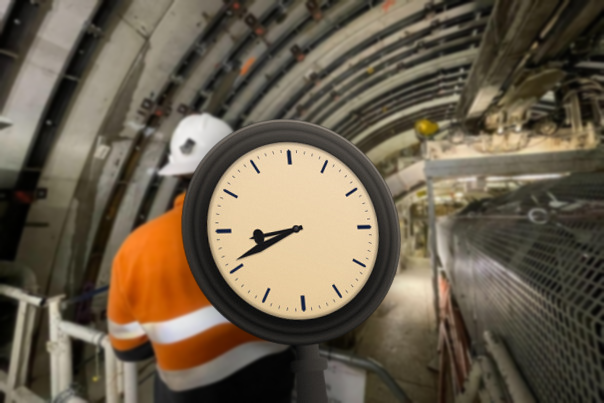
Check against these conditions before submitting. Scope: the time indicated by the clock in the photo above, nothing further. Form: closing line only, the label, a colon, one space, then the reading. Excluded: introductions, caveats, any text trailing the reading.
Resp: 8:41
